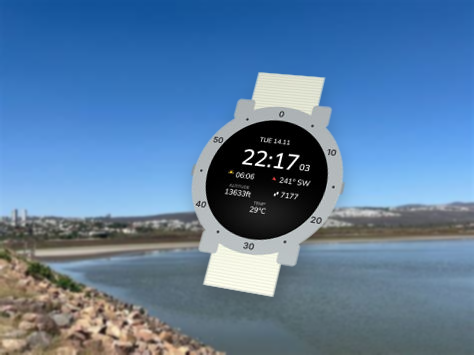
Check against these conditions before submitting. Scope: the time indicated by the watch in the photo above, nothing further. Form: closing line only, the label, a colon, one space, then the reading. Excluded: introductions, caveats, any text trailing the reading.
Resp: 22:17:03
